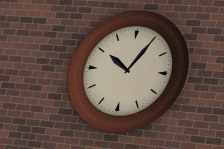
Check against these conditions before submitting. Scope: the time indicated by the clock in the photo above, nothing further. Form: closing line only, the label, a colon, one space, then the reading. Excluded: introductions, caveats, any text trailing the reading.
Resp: 10:05
